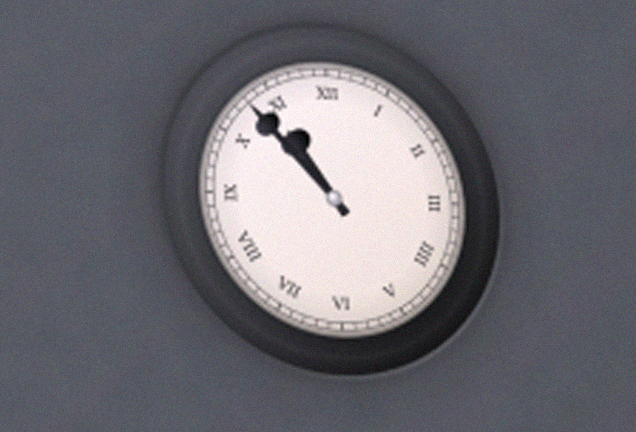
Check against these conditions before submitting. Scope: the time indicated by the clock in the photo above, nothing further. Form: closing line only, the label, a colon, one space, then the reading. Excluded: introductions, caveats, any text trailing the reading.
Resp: 10:53
